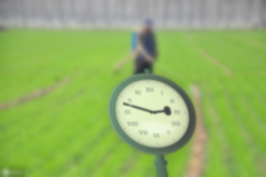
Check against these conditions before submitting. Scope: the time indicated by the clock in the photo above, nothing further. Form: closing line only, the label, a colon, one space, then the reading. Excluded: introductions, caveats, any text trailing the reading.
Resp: 2:48
